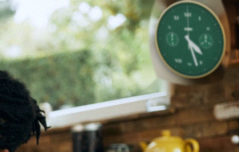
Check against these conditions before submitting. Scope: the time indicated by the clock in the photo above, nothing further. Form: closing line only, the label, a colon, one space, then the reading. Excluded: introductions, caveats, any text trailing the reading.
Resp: 4:27
